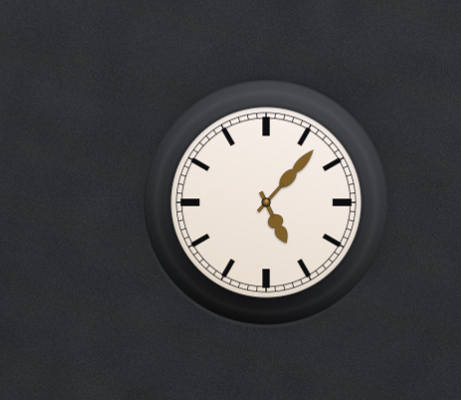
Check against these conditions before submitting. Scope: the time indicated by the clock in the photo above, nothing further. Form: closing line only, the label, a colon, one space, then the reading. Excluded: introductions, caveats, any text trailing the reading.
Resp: 5:07
